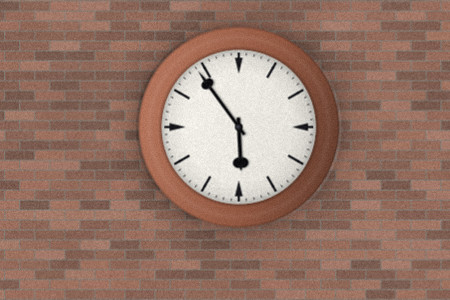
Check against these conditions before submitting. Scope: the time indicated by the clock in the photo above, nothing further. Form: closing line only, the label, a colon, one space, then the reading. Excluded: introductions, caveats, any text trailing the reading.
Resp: 5:54
